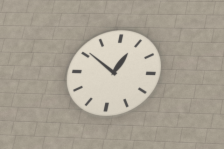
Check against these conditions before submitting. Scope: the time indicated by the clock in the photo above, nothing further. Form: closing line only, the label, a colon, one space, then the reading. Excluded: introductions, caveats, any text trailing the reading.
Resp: 12:51
